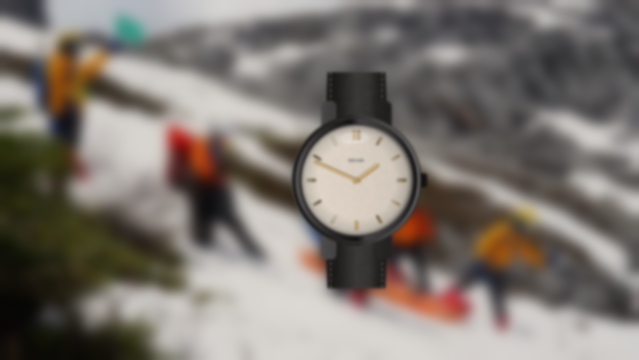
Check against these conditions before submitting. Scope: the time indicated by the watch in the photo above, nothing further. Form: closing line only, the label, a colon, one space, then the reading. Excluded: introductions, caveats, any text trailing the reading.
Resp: 1:49
